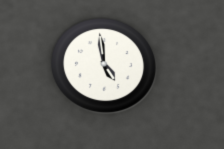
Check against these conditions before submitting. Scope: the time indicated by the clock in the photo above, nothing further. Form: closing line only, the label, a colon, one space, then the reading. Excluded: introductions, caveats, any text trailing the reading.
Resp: 4:59
